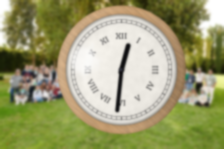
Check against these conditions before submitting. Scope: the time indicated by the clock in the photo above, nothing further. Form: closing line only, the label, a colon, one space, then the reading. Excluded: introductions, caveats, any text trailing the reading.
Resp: 12:31
